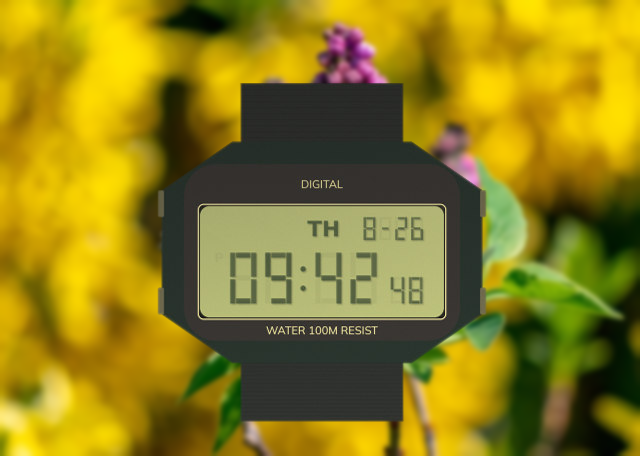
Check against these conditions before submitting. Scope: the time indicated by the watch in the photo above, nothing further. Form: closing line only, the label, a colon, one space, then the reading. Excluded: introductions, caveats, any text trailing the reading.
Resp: 9:42:48
